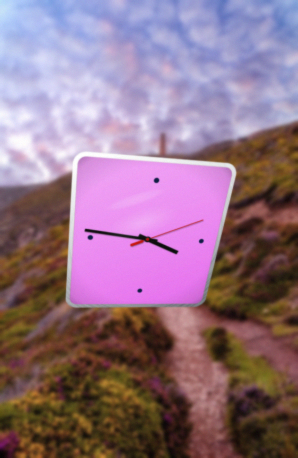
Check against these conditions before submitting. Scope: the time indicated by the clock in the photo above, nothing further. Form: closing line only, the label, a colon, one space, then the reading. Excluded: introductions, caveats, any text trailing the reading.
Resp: 3:46:11
